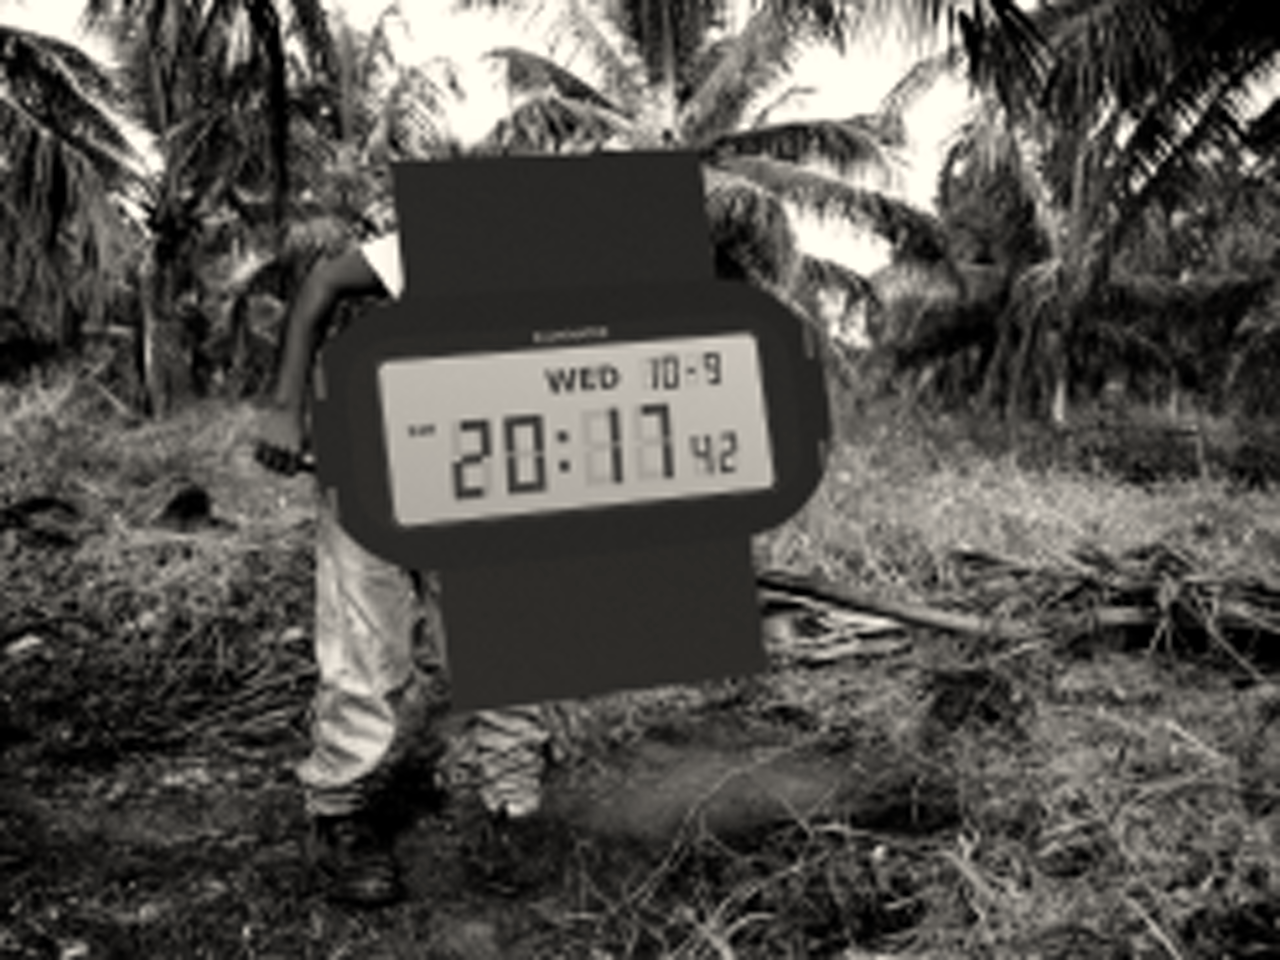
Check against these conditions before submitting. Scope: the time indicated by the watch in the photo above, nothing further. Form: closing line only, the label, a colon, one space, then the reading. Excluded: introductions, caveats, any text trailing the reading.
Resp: 20:17:42
